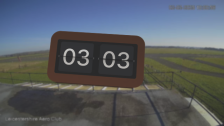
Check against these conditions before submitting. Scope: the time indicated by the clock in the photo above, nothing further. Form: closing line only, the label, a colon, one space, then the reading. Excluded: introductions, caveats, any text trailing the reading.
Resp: 3:03
